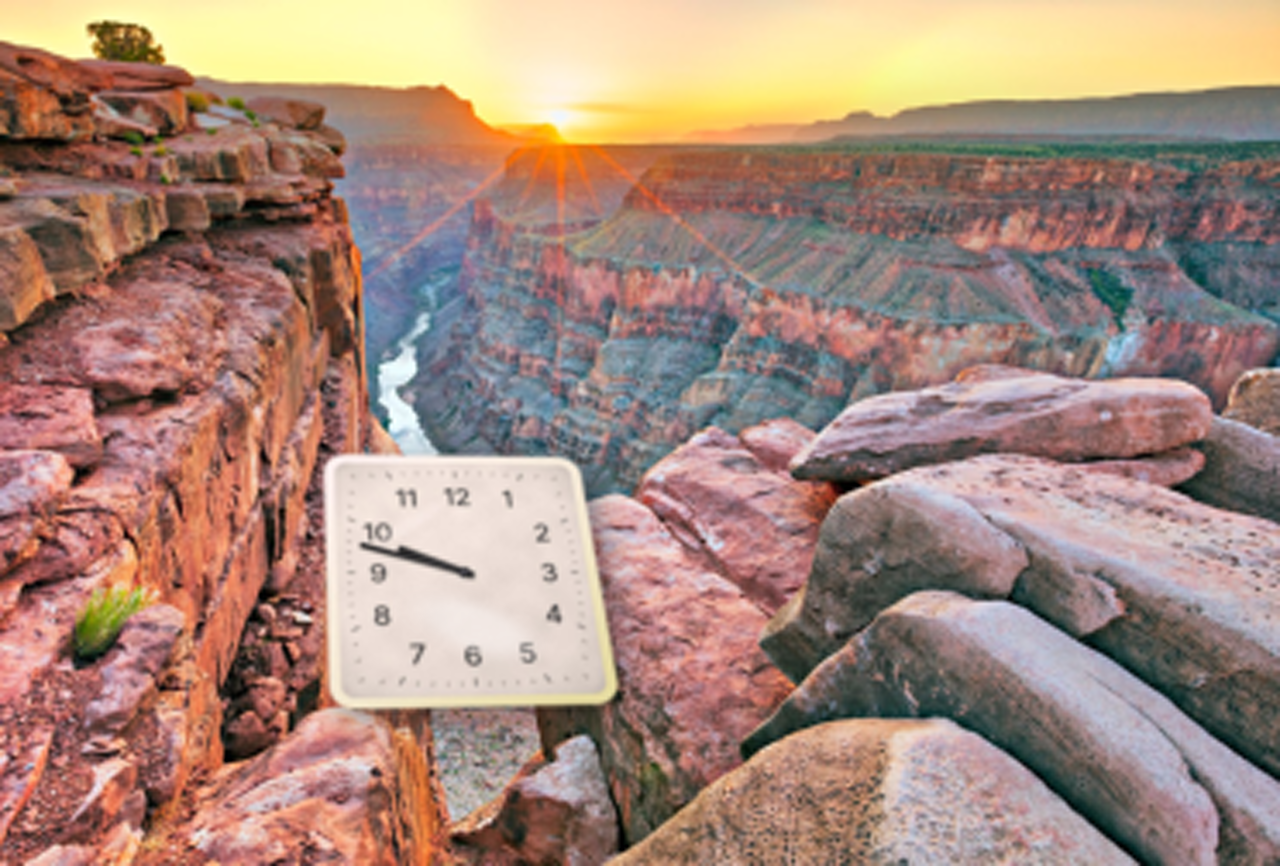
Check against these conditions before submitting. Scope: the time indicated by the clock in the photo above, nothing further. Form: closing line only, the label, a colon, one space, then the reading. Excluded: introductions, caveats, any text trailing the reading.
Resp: 9:48
